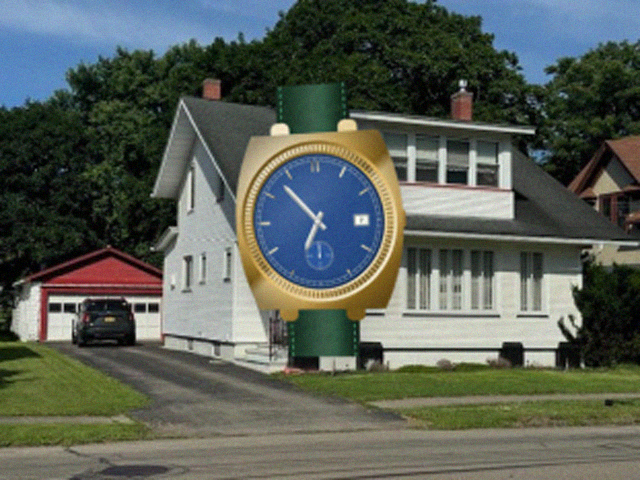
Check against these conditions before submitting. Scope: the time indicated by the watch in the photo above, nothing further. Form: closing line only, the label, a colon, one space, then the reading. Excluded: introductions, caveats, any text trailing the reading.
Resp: 6:53
